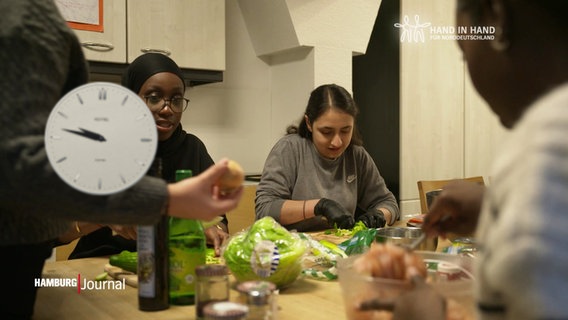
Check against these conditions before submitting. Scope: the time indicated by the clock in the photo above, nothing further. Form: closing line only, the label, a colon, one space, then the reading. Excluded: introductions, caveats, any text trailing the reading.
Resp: 9:47
